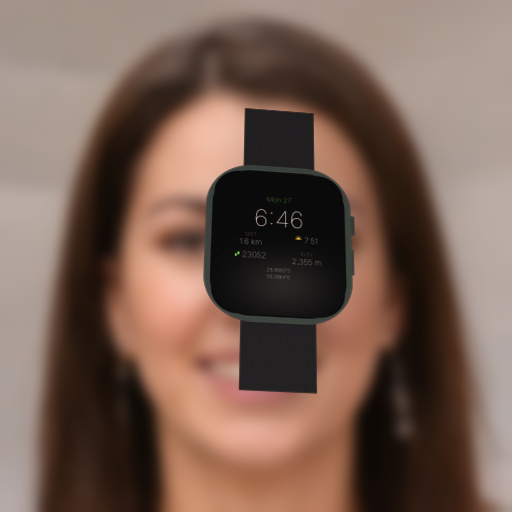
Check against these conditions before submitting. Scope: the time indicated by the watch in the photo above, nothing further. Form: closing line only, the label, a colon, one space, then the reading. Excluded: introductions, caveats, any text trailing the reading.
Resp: 6:46
